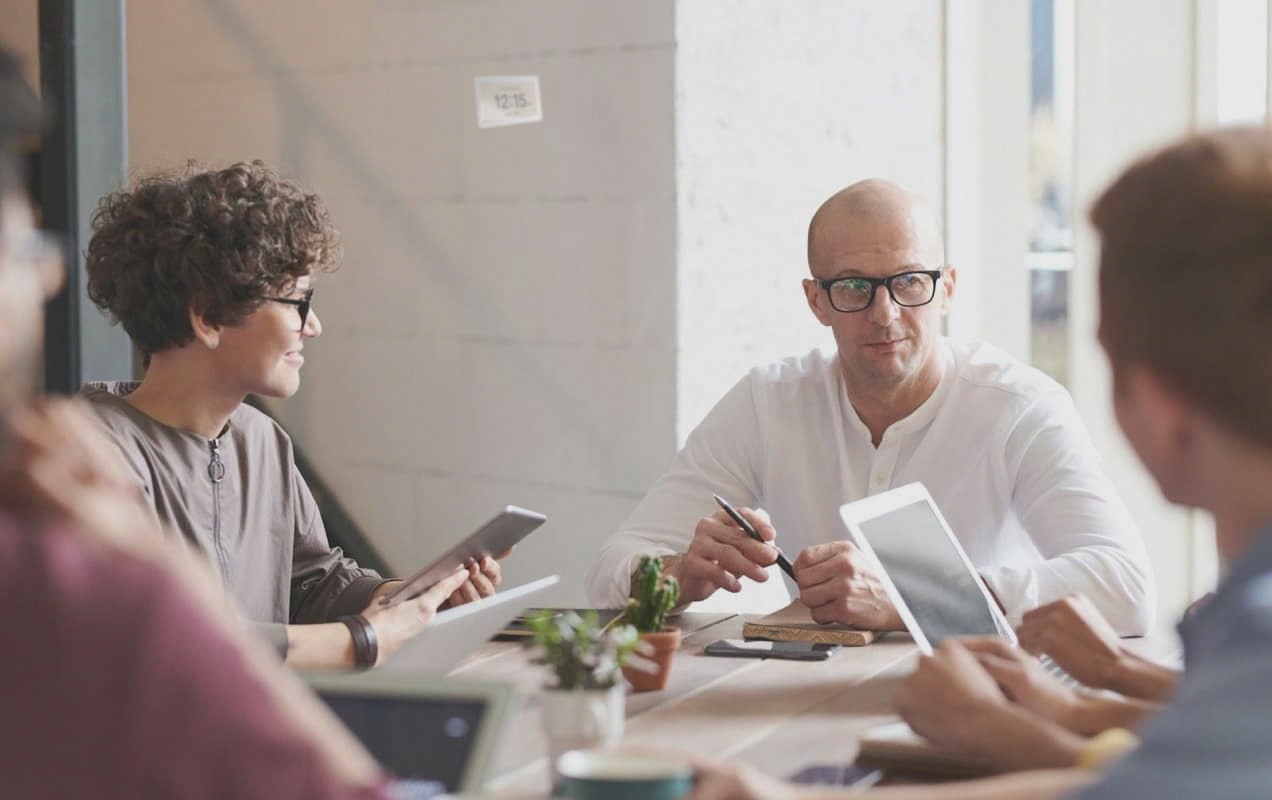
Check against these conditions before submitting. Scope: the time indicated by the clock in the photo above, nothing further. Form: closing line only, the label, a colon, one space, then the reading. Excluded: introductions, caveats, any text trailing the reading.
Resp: 12:15
